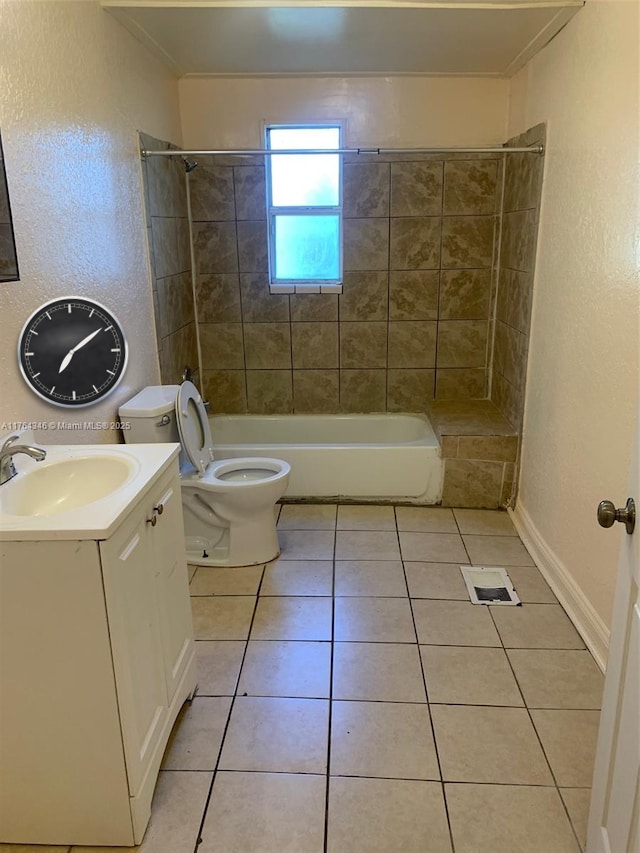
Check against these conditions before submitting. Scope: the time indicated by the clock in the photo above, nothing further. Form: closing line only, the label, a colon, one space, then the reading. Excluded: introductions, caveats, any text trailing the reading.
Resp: 7:09
